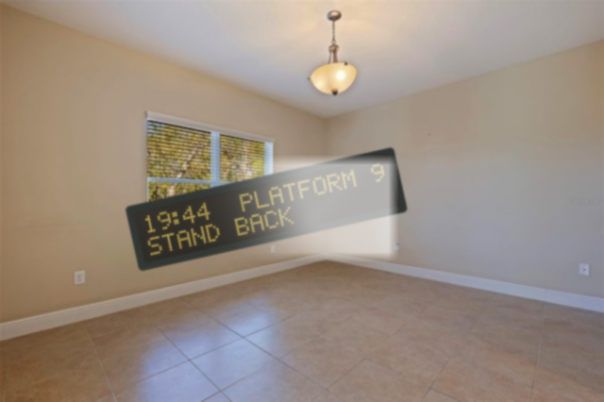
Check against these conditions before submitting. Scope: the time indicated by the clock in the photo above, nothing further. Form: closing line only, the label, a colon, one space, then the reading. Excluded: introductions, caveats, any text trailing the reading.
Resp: 19:44
